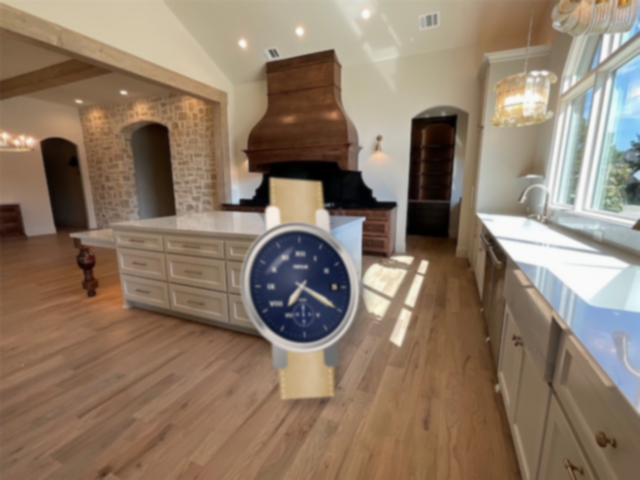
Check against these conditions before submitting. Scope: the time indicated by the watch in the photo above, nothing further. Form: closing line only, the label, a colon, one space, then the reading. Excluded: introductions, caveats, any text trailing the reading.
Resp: 7:20
